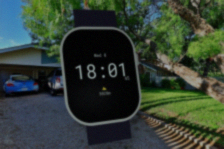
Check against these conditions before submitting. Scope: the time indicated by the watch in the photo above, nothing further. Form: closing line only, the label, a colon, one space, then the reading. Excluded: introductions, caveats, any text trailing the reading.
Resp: 18:01
